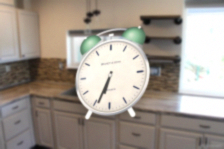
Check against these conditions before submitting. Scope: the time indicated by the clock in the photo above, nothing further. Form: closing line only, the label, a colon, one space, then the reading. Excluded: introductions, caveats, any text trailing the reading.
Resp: 6:34
